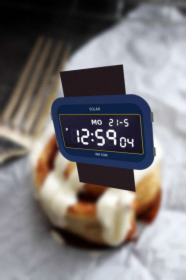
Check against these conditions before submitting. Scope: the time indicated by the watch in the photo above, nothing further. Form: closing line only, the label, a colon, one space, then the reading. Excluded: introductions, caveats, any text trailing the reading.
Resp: 12:59:04
